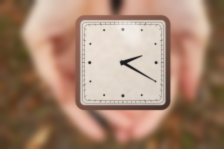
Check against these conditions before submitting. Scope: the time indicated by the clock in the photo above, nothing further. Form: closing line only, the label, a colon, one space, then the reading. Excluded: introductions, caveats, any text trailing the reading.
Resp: 2:20
